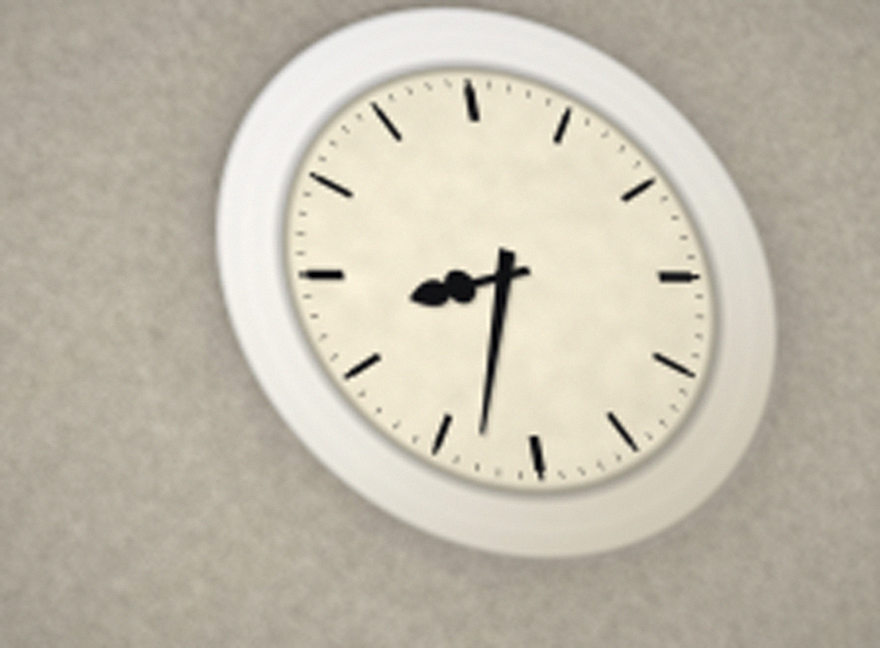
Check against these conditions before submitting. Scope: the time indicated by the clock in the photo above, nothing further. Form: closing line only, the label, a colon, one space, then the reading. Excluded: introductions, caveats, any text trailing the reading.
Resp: 8:33
